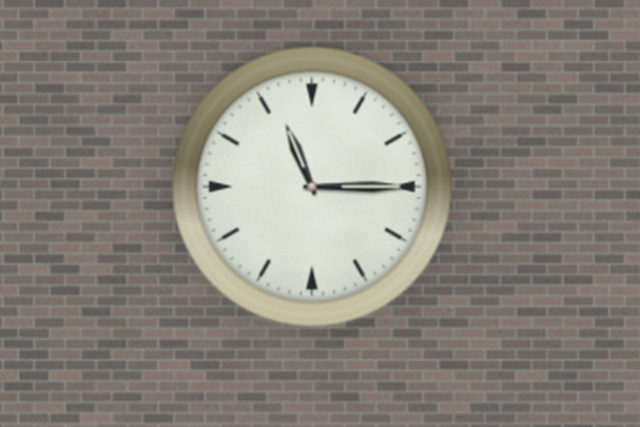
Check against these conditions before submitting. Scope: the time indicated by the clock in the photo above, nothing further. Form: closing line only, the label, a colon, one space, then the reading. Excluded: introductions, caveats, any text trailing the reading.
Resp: 11:15
